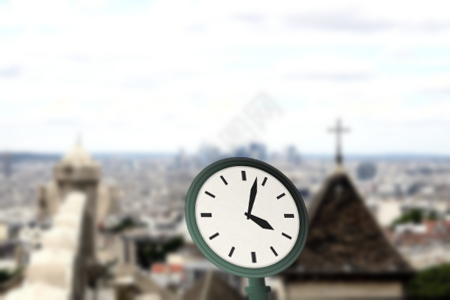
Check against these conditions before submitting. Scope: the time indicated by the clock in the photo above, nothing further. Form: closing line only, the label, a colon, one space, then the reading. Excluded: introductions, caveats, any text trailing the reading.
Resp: 4:03
